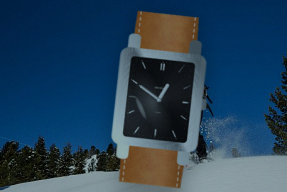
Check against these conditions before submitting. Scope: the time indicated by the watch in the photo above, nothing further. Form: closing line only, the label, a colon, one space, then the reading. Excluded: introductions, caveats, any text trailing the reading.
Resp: 12:50
